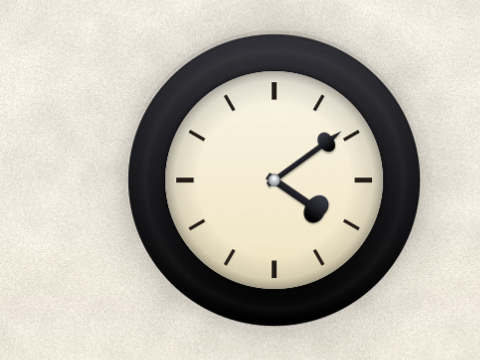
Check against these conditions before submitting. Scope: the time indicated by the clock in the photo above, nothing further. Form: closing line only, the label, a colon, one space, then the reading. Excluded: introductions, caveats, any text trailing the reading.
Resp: 4:09
